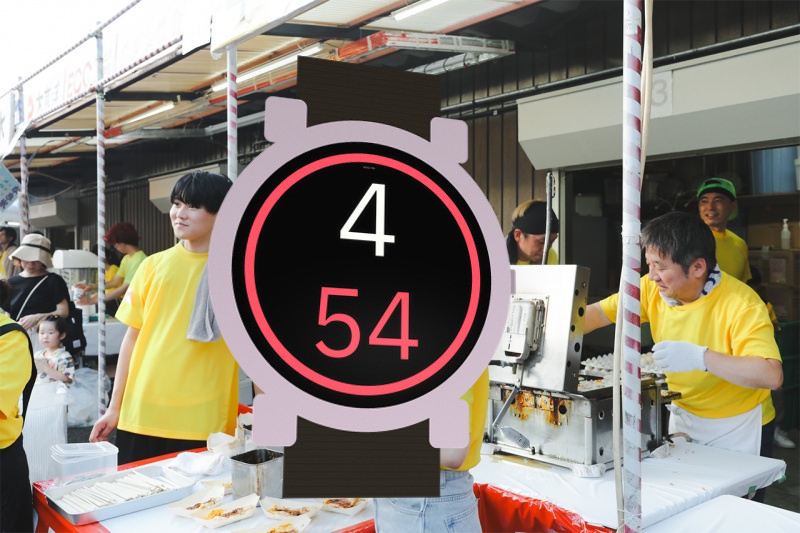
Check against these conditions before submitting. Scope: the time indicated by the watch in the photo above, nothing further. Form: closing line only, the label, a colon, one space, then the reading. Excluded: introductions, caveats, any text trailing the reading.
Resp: 4:54
